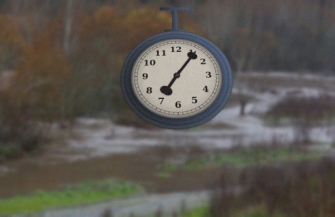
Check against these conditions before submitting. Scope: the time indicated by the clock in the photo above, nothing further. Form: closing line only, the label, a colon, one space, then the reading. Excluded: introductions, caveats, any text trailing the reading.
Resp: 7:06
